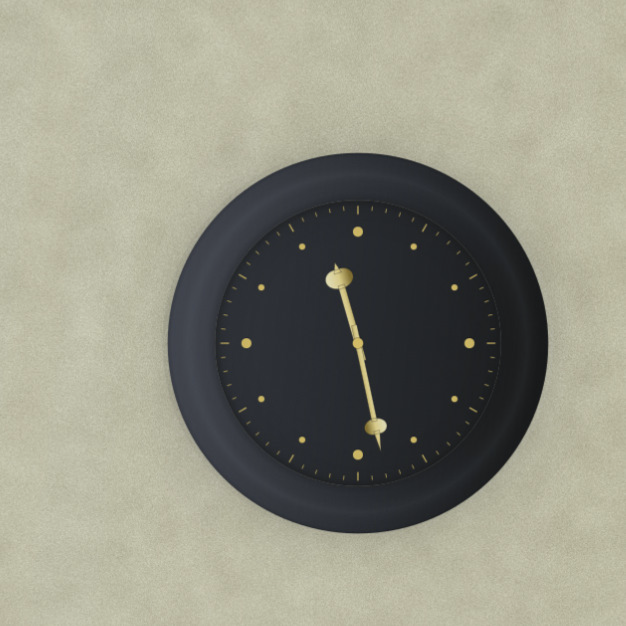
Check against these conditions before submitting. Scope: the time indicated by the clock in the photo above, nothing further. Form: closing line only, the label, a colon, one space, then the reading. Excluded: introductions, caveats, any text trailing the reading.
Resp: 11:28
